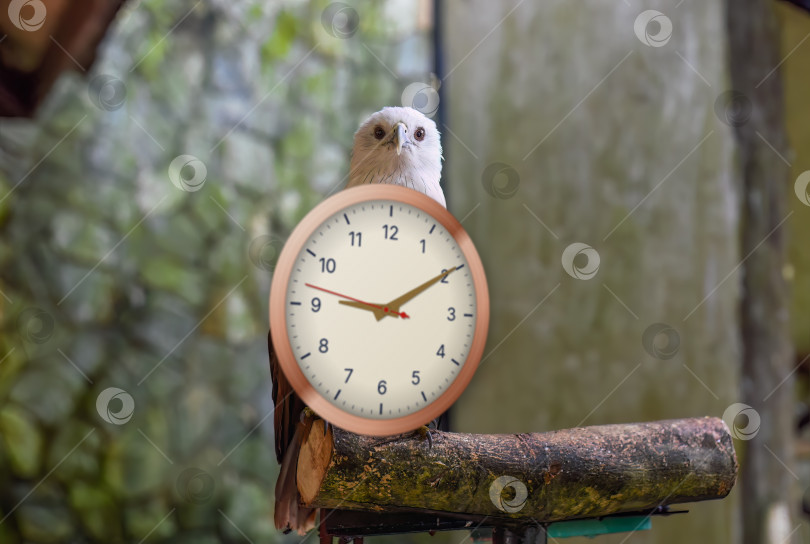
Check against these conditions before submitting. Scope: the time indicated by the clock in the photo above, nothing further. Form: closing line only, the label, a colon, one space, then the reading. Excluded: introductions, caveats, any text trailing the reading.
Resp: 9:09:47
